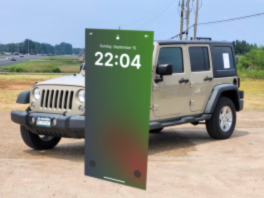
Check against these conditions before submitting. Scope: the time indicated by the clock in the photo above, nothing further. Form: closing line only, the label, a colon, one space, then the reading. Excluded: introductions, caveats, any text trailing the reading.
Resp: 22:04
